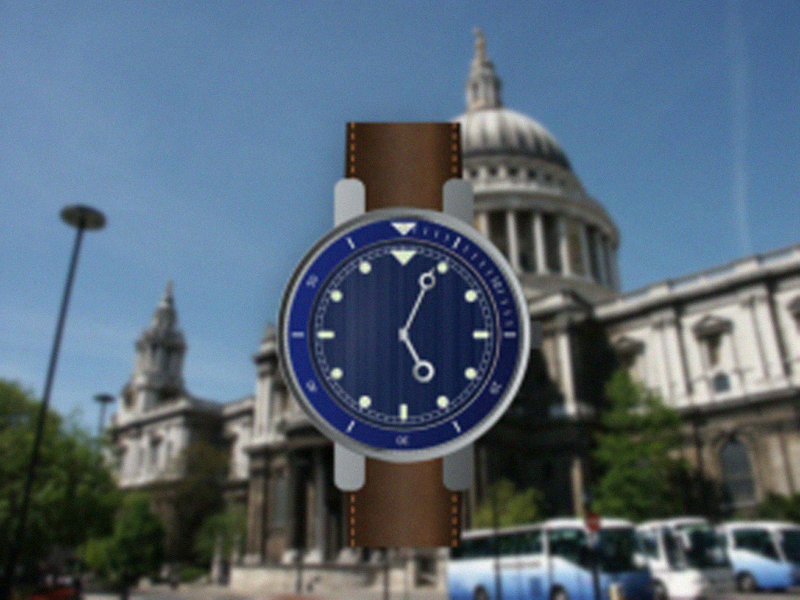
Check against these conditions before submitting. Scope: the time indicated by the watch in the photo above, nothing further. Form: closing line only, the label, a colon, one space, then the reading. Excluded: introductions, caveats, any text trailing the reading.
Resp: 5:04
